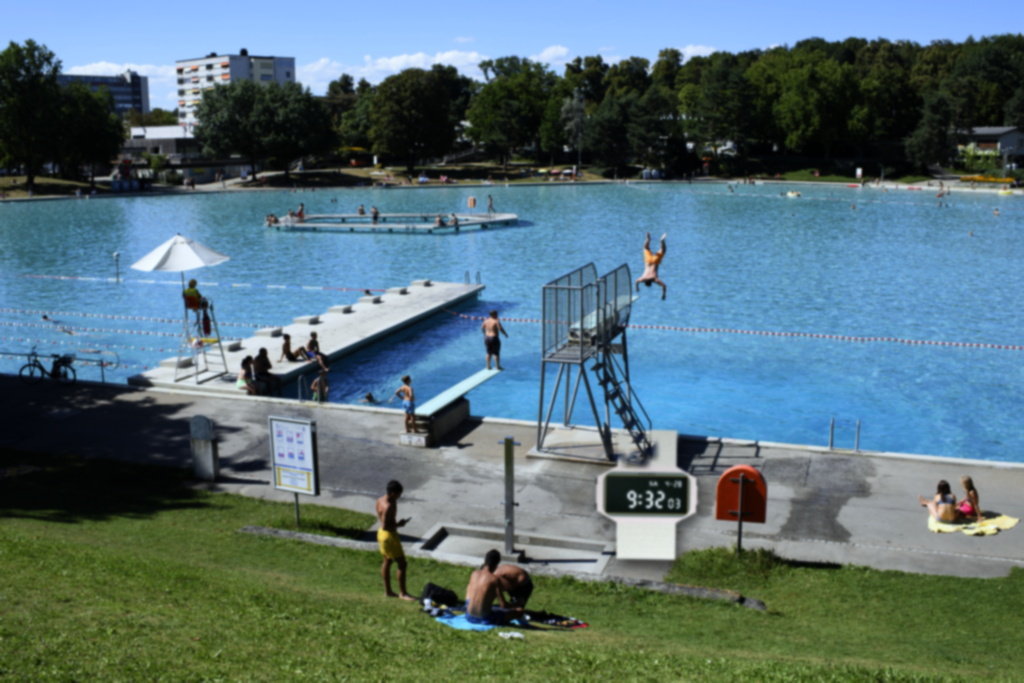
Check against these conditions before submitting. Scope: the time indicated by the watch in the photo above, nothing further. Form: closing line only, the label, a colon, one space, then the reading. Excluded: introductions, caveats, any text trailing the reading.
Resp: 9:32
